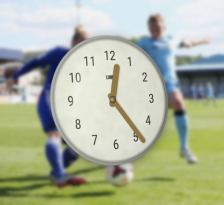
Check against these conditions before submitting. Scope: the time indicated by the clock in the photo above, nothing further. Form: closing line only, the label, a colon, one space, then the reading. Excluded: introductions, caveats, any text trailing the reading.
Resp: 12:24
